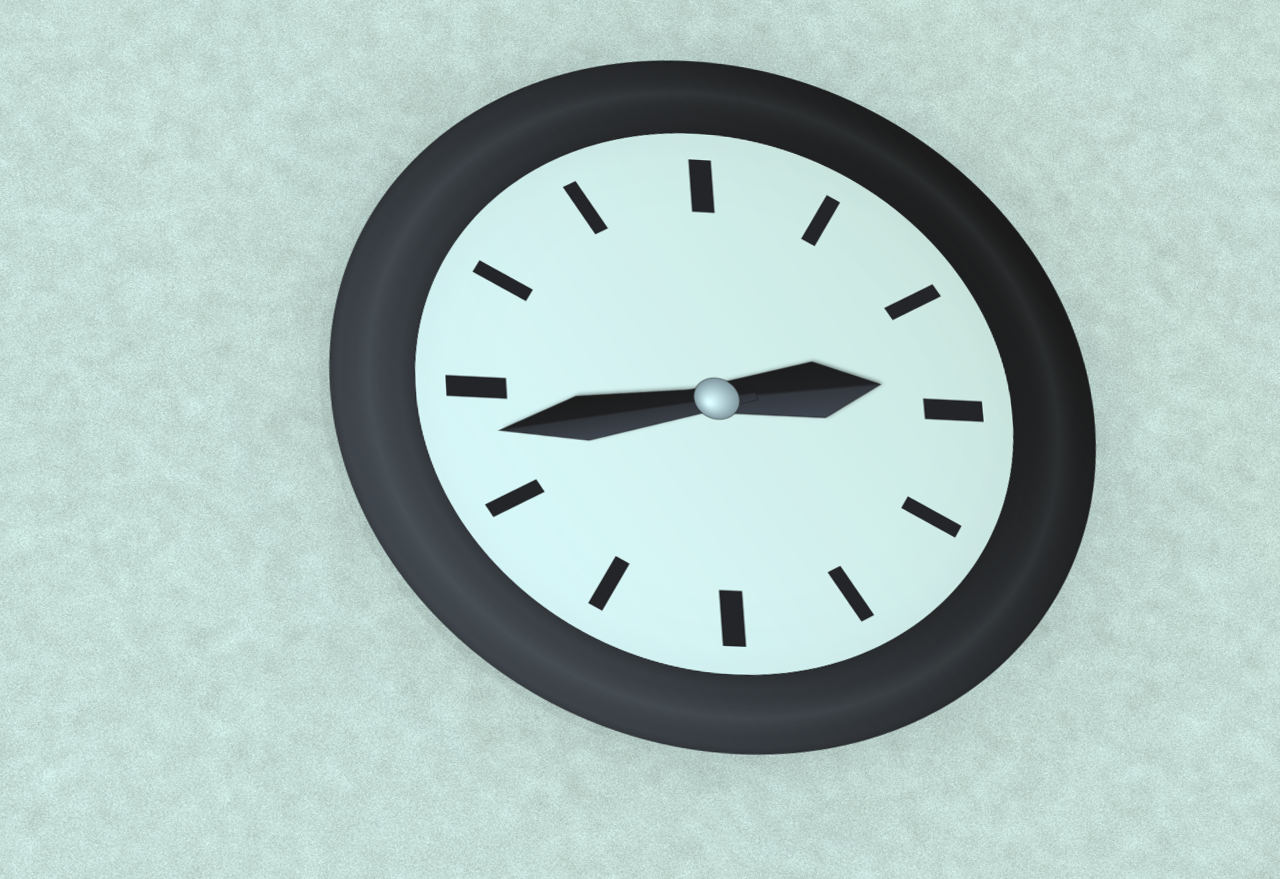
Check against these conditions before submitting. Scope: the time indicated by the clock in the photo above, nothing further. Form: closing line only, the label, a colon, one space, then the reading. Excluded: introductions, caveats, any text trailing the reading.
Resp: 2:43
